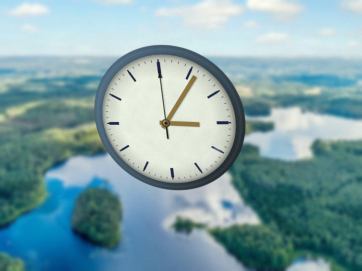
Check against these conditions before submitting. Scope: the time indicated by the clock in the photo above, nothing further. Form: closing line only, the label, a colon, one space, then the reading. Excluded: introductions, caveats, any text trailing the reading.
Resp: 3:06:00
